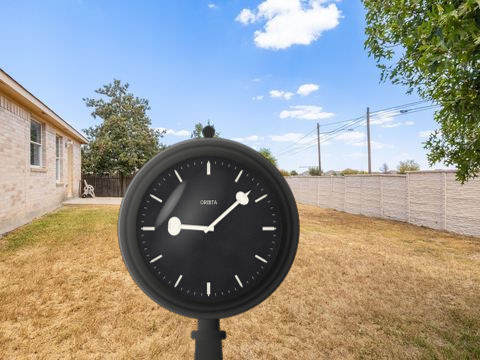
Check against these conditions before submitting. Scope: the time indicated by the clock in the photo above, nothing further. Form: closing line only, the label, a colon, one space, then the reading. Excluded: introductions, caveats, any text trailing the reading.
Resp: 9:08
